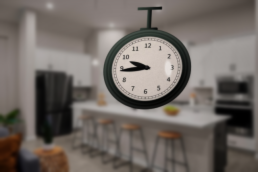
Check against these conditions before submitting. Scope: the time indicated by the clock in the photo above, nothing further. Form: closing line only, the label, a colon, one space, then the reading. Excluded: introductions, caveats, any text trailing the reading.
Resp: 9:44
